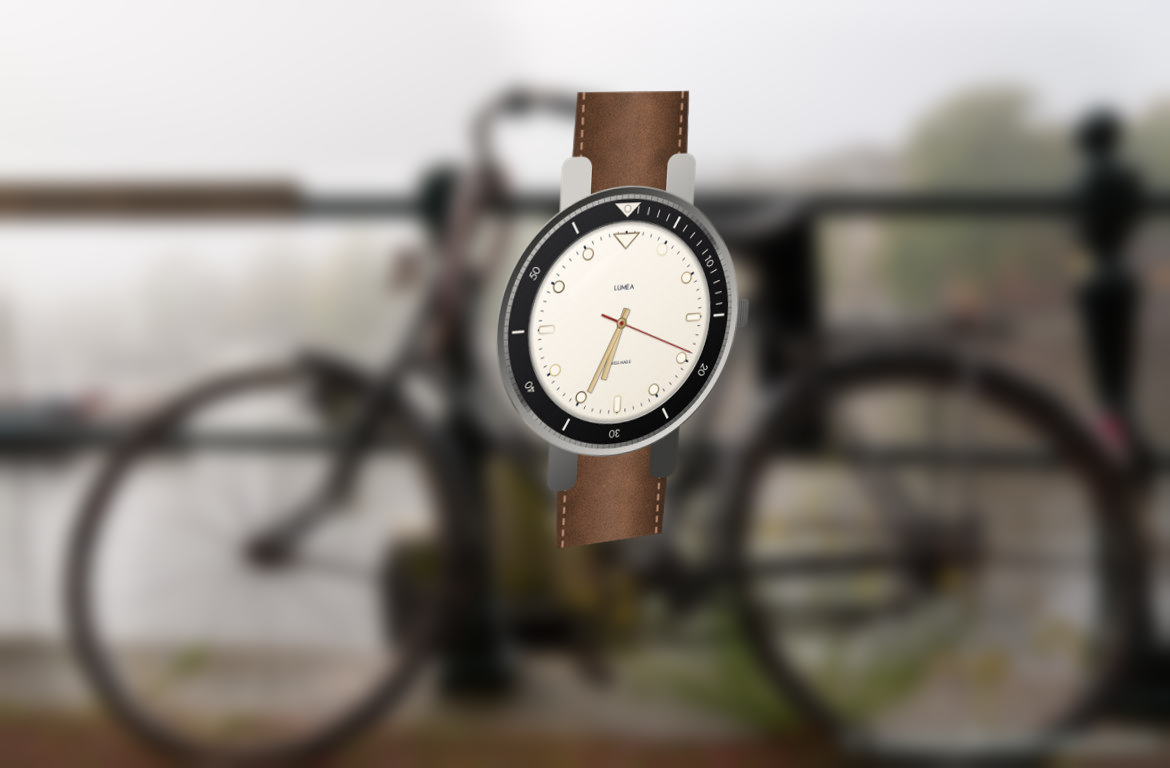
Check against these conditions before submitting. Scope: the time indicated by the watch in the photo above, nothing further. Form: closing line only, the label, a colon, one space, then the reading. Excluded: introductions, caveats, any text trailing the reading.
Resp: 6:34:19
